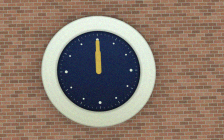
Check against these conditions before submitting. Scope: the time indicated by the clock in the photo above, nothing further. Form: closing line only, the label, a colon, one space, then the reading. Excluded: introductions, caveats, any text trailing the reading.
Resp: 12:00
